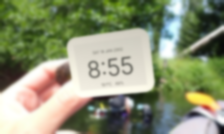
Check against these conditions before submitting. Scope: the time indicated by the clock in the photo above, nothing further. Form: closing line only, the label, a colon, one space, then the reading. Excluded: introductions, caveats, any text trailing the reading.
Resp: 8:55
